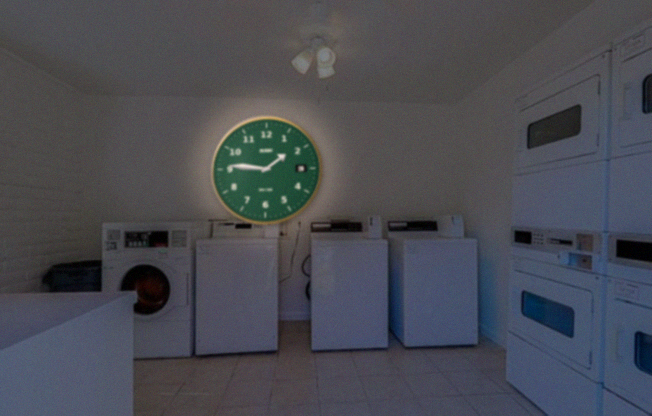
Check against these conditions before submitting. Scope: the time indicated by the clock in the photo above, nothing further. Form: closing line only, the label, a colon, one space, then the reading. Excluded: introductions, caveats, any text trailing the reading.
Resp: 1:46
